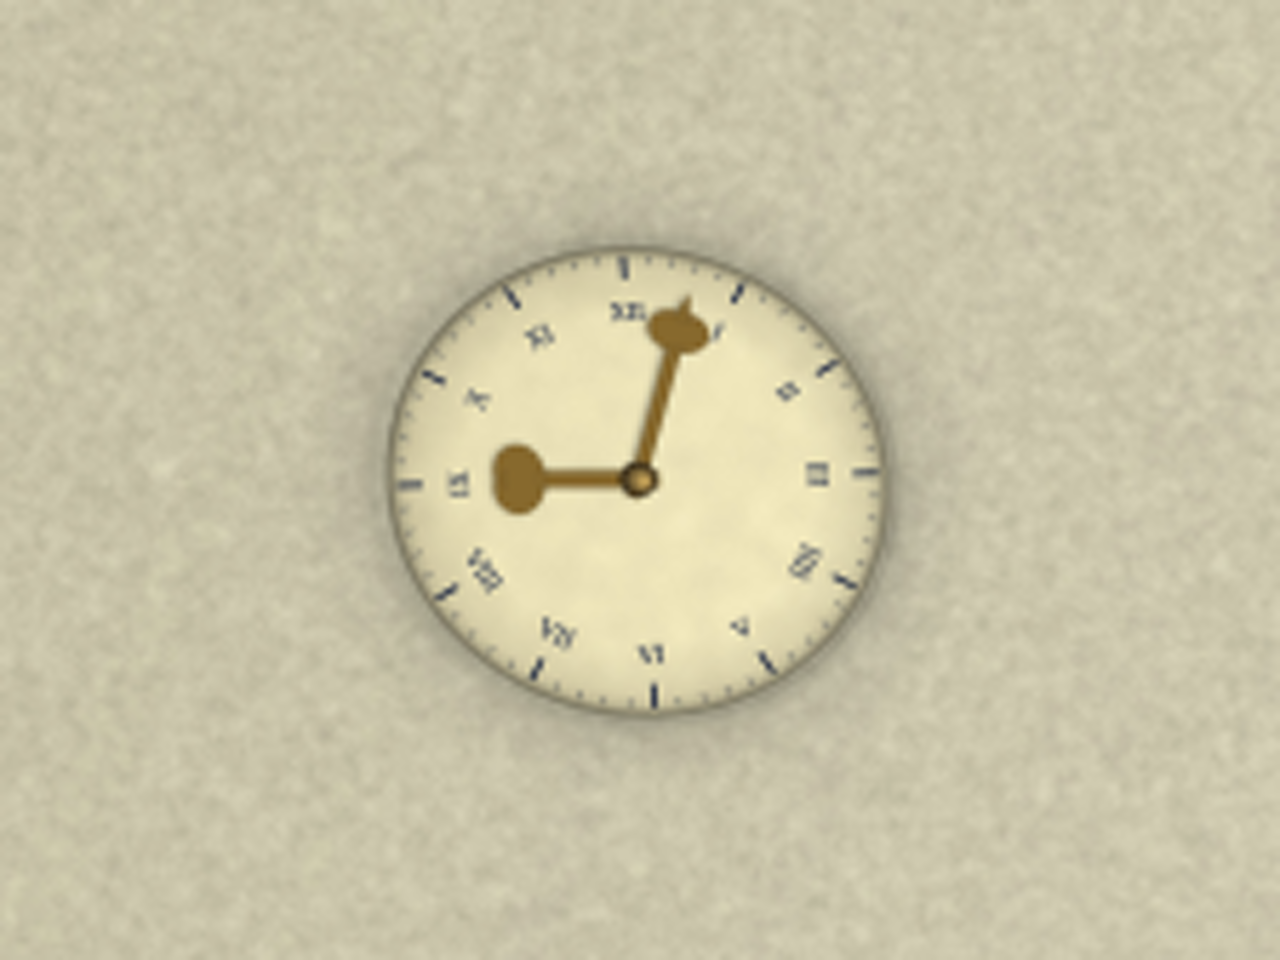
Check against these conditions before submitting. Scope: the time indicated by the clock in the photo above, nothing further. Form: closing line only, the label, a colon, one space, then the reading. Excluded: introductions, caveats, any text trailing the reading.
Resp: 9:03
